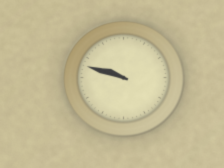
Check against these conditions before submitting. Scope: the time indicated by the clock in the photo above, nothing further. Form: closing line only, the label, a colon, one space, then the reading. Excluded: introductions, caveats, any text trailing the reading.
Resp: 9:48
